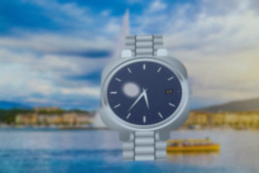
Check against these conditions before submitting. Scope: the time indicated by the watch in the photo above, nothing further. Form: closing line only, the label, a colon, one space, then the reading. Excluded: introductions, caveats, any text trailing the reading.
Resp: 5:36
